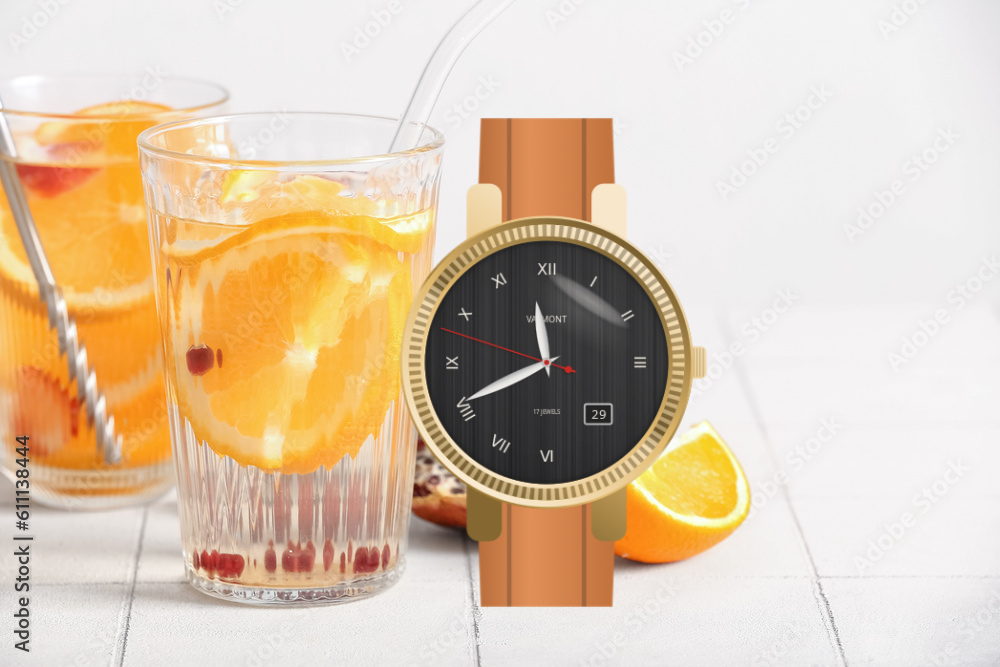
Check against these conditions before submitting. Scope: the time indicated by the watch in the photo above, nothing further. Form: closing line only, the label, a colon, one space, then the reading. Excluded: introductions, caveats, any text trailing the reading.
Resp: 11:40:48
